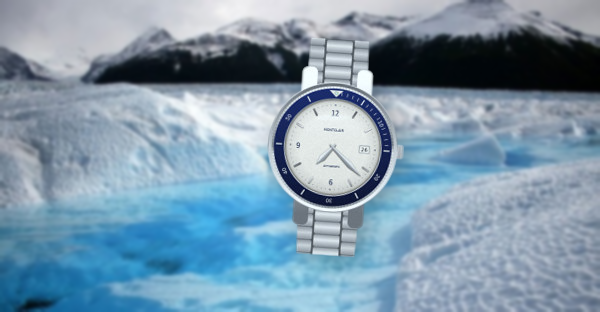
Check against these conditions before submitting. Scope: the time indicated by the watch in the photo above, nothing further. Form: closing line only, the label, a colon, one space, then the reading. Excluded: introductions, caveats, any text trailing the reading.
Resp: 7:22
